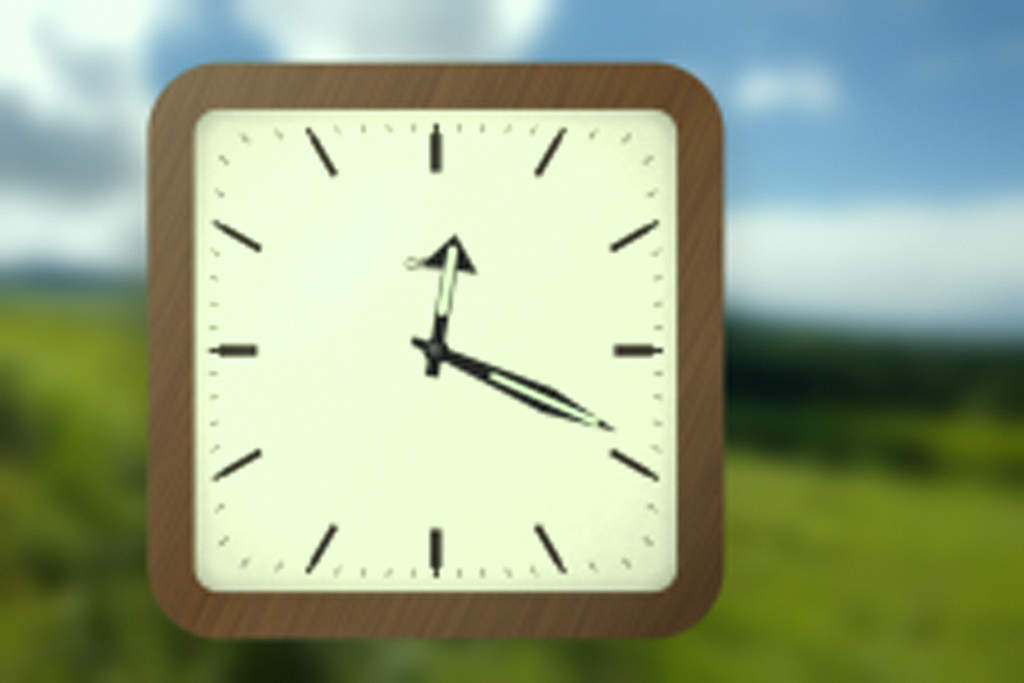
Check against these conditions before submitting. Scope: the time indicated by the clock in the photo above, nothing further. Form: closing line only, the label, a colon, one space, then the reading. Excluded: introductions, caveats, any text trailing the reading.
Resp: 12:19
